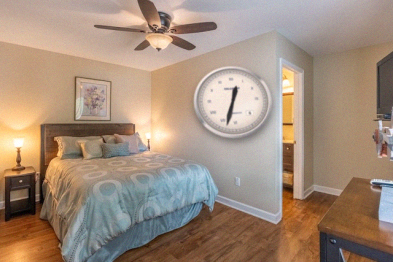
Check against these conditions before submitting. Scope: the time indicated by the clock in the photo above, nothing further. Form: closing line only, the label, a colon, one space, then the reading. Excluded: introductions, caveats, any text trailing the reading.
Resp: 12:33
